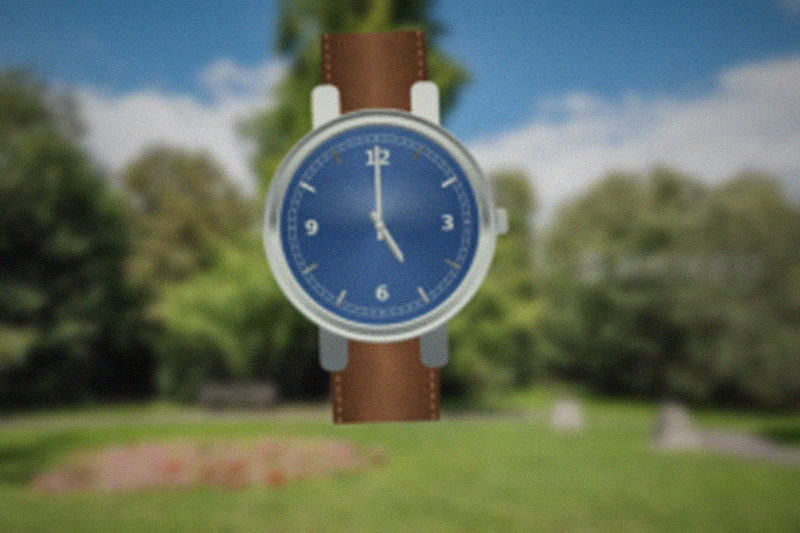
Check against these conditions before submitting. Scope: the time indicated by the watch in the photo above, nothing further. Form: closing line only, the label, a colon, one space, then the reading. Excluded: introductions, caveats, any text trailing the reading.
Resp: 5:00
